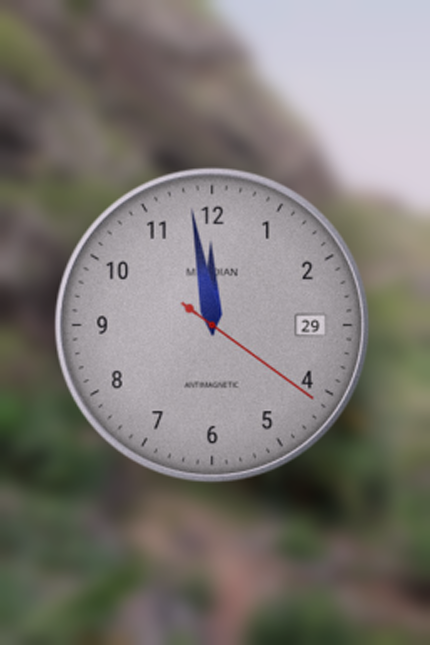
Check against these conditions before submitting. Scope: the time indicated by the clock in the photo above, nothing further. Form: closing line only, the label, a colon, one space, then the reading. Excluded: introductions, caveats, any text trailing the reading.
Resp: 11:58:21
